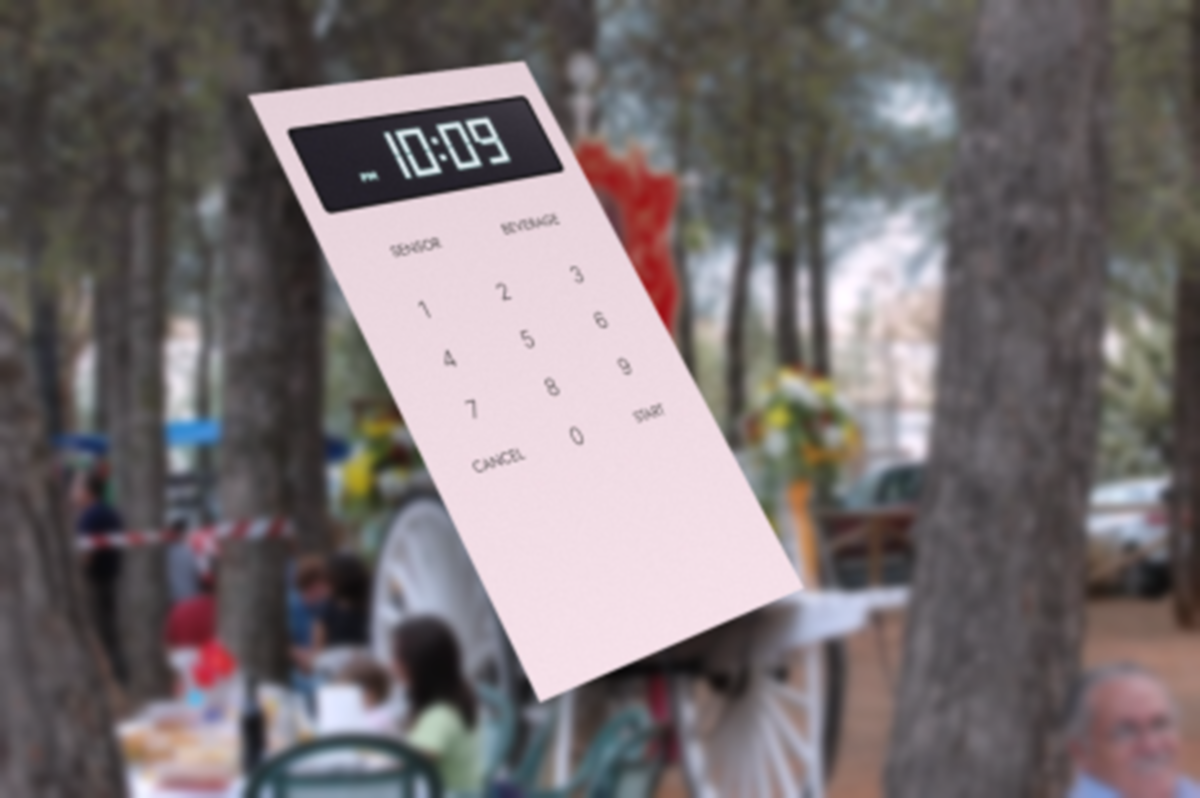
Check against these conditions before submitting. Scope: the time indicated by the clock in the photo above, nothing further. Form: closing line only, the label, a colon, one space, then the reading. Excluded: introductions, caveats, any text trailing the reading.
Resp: 10:09
